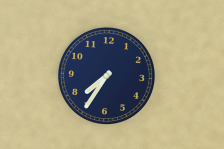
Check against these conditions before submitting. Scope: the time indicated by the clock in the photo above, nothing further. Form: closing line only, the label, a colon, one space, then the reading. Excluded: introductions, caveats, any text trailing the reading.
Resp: 7:35
